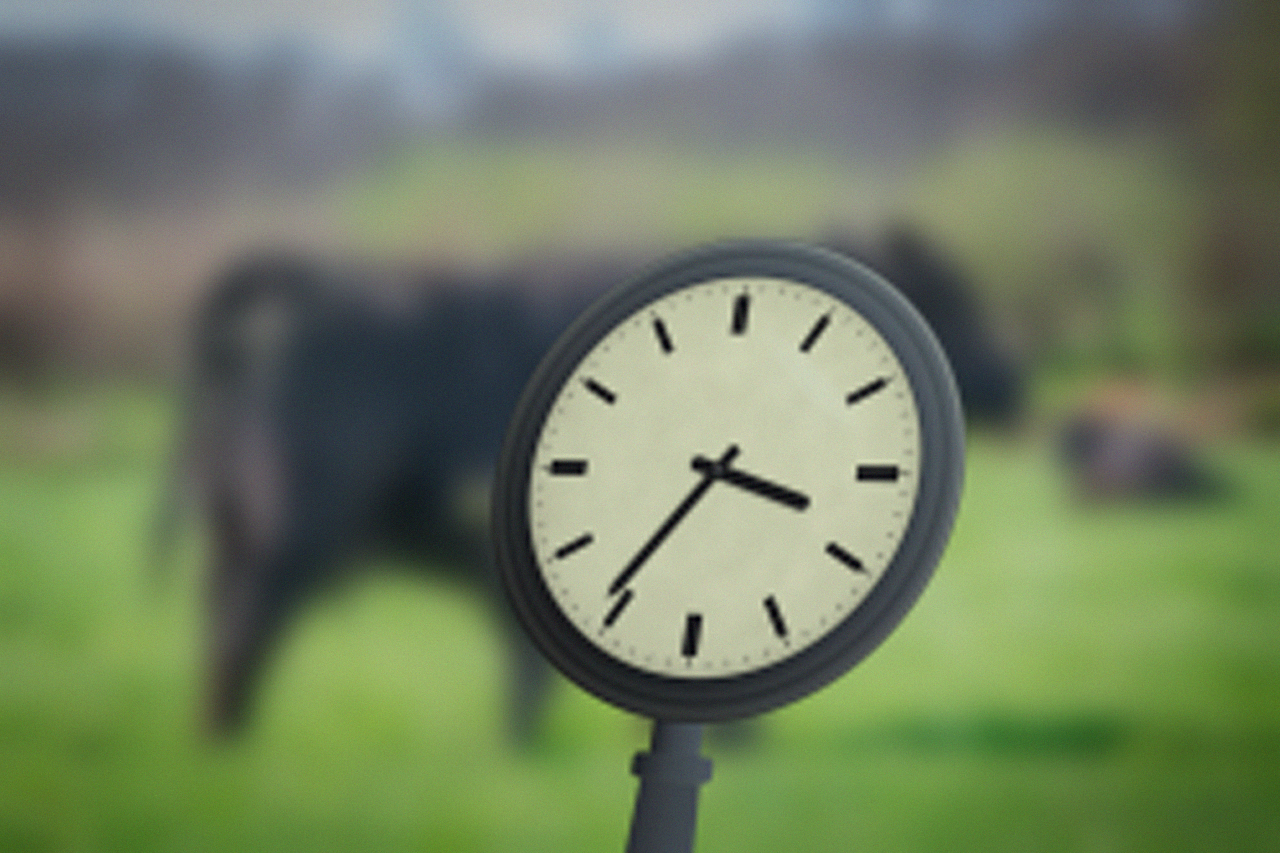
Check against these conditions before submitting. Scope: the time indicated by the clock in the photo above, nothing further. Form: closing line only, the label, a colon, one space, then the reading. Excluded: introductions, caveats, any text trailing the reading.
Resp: 3:36
